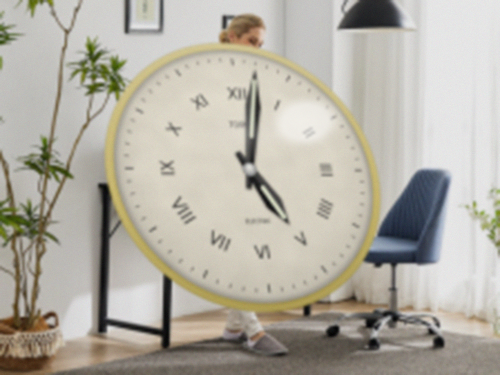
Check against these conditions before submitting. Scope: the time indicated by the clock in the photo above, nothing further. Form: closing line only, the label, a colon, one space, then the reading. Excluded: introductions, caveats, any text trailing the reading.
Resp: 5:02
